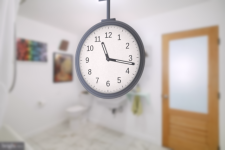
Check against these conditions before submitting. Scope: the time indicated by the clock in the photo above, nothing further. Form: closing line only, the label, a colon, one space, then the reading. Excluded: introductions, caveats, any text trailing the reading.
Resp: 11:17
